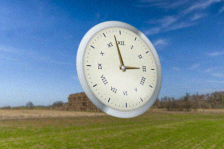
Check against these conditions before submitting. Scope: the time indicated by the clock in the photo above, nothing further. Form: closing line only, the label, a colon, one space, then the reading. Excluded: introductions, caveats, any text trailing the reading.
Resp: 2:58
